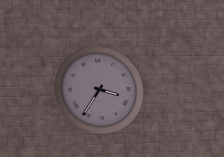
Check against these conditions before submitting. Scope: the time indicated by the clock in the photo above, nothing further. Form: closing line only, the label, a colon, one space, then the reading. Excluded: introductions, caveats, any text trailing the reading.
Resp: 3:36
